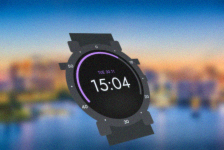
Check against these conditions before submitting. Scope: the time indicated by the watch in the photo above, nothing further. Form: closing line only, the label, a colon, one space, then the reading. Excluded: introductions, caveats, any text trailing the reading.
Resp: 15:04
